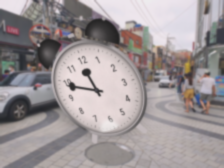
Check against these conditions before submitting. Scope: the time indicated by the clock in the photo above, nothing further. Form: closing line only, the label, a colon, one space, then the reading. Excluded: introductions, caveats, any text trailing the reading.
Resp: 11:49
